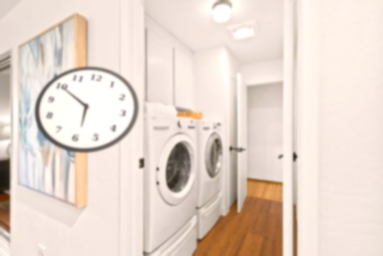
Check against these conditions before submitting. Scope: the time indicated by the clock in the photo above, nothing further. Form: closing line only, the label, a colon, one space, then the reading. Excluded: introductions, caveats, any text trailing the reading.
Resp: 5:50
